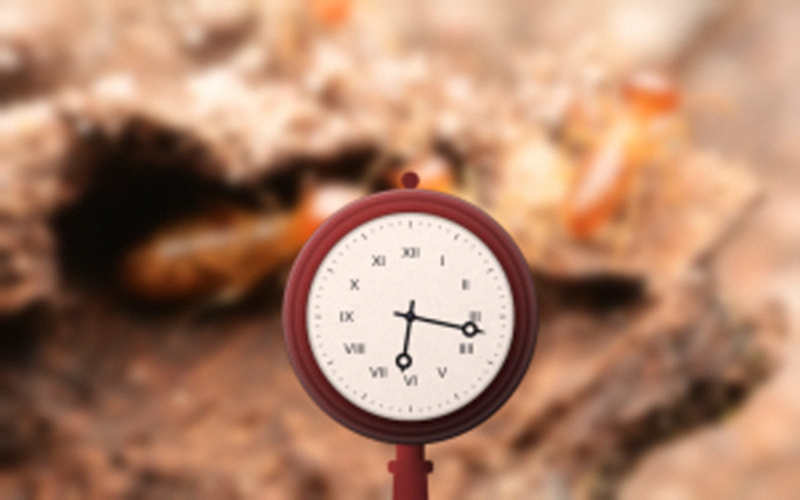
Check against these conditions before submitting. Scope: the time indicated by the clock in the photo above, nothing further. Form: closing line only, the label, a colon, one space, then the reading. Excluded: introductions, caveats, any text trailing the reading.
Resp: 6:17
